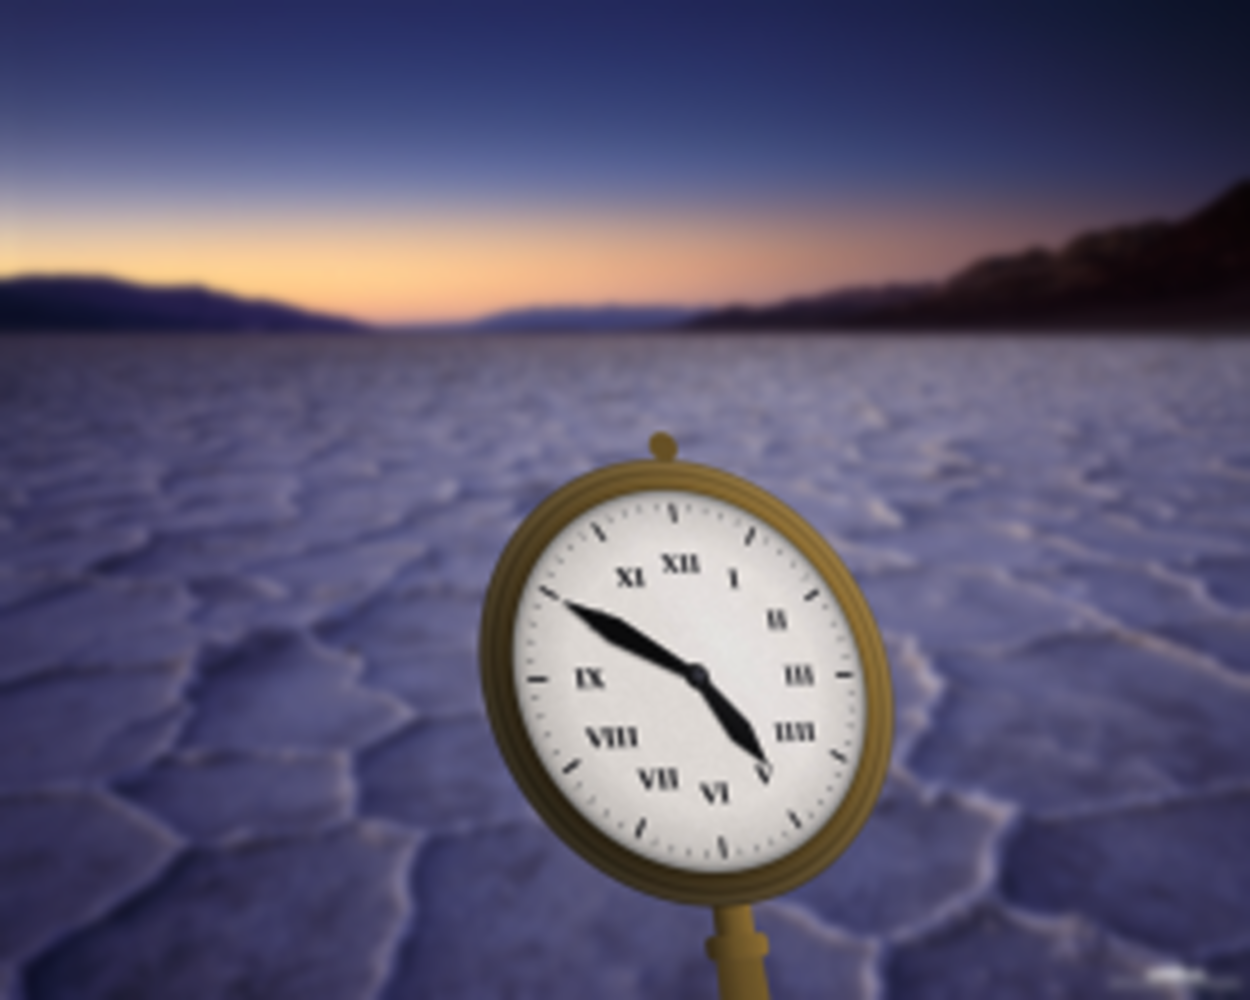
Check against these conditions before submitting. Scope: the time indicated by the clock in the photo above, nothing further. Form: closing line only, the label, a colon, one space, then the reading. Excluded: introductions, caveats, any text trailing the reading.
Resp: 4:50
